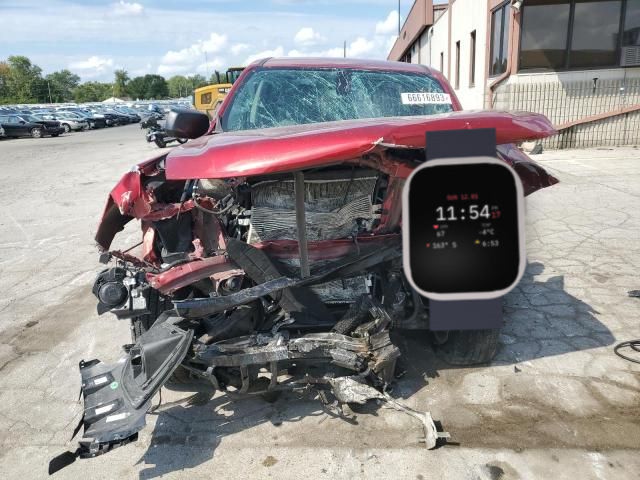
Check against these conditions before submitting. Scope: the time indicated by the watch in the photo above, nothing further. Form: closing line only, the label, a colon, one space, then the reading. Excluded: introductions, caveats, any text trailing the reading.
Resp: 11:54
